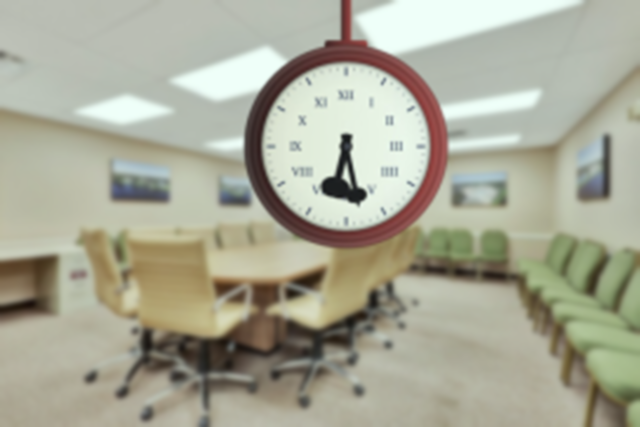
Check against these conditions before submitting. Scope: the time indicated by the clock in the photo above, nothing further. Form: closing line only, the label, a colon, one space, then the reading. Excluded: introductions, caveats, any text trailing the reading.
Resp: 6:28
